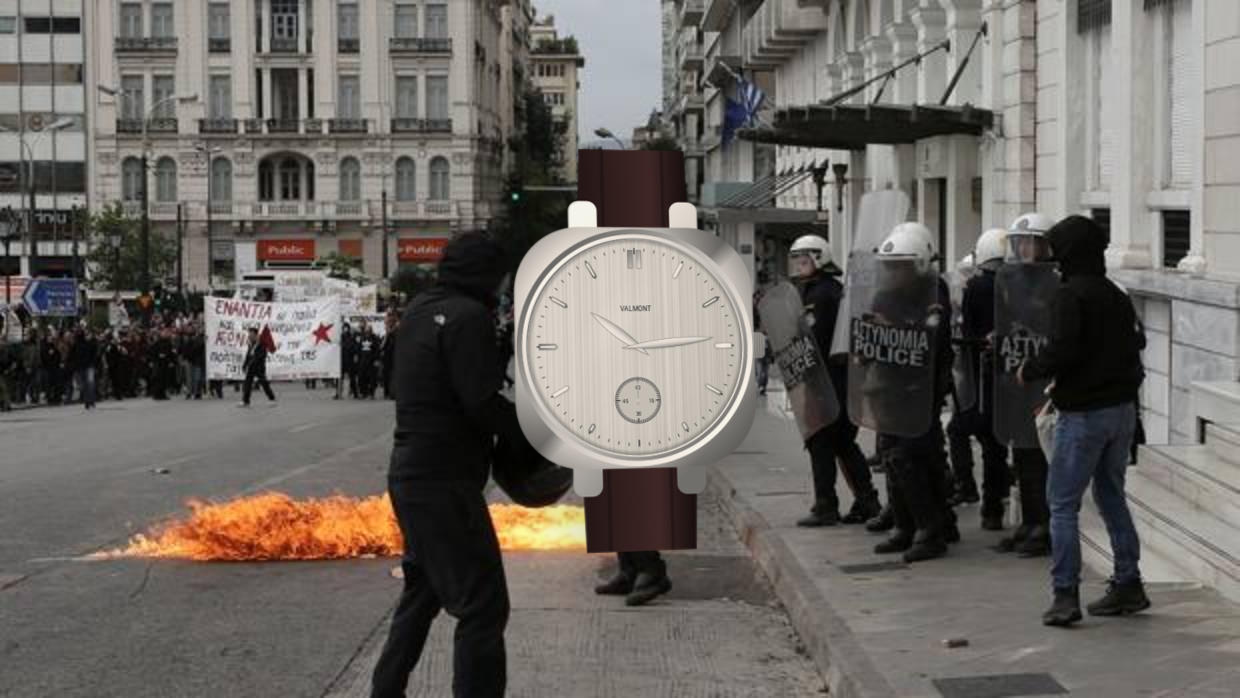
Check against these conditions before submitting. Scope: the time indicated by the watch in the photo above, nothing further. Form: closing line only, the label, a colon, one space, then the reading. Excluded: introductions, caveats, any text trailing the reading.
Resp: 10:14
